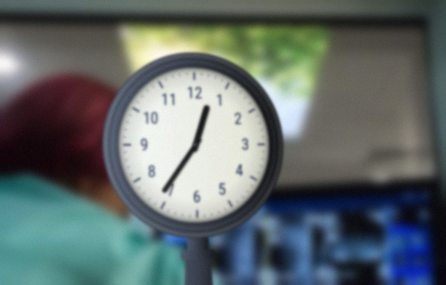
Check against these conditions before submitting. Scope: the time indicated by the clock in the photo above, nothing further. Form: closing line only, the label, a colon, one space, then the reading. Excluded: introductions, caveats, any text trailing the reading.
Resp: 12:36
